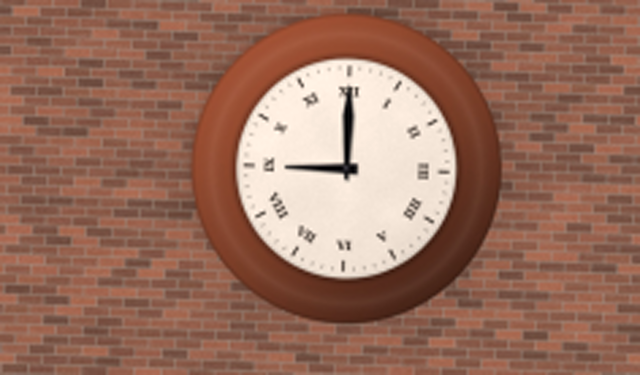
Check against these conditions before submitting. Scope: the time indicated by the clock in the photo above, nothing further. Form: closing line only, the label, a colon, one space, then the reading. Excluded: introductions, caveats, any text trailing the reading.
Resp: 9:00
